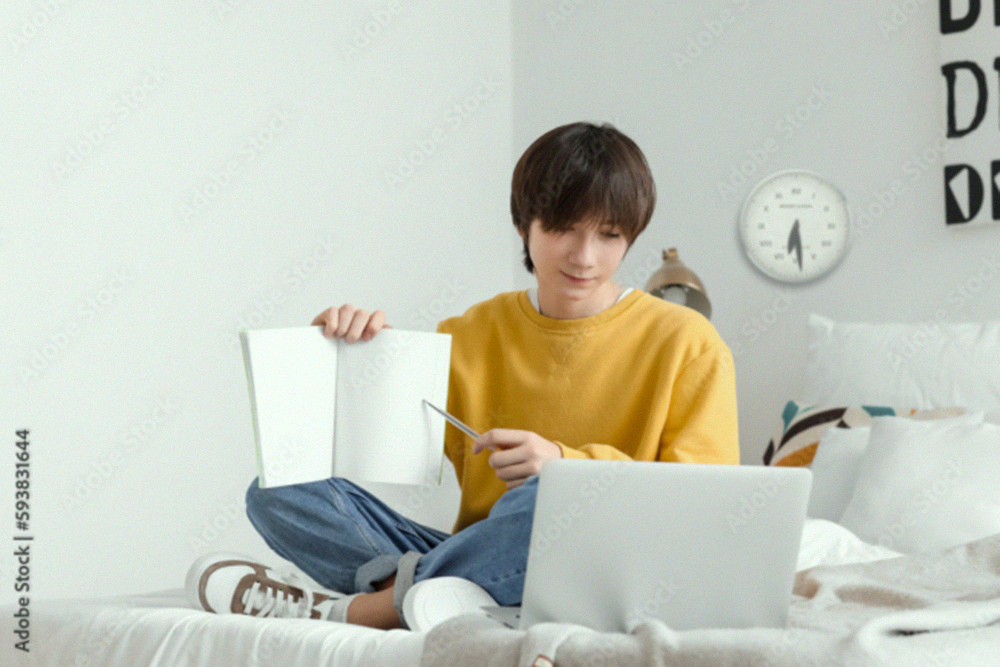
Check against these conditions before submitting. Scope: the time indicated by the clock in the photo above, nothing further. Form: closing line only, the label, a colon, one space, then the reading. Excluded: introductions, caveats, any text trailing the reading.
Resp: 6:29
